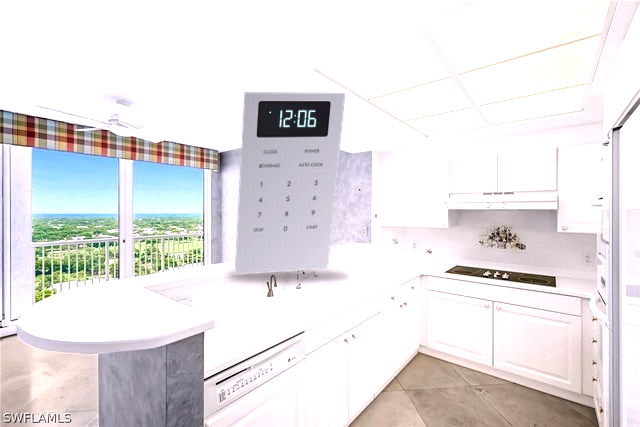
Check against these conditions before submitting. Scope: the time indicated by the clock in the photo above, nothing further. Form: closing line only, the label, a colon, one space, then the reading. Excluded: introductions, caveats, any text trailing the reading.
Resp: 12:06
